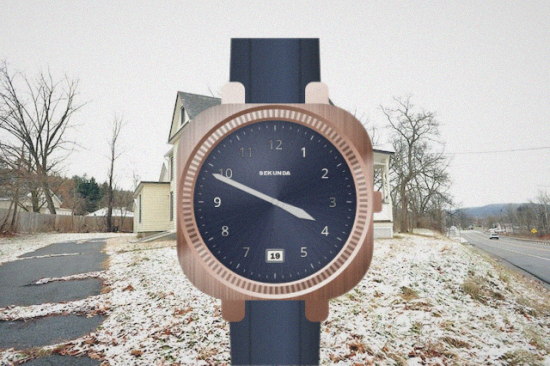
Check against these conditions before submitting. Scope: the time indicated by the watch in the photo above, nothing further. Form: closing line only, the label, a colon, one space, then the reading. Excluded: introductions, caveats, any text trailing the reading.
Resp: 3:49
